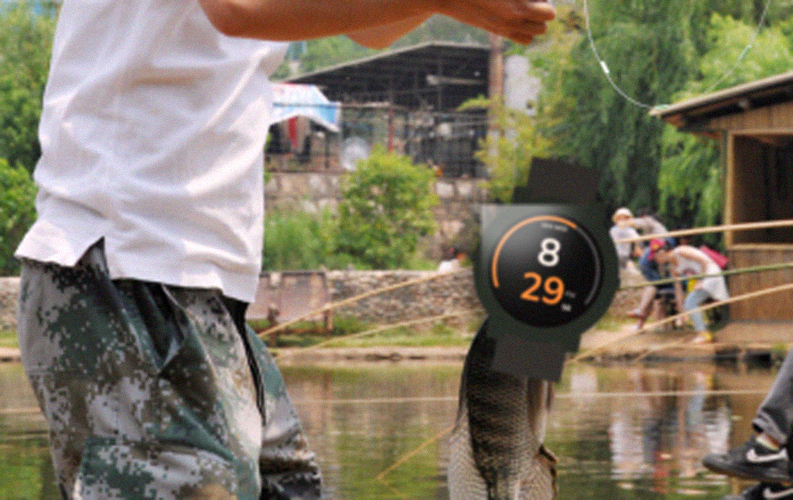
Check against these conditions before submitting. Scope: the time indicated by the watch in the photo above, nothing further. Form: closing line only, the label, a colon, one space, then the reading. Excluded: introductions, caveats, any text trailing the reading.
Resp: 8:29
